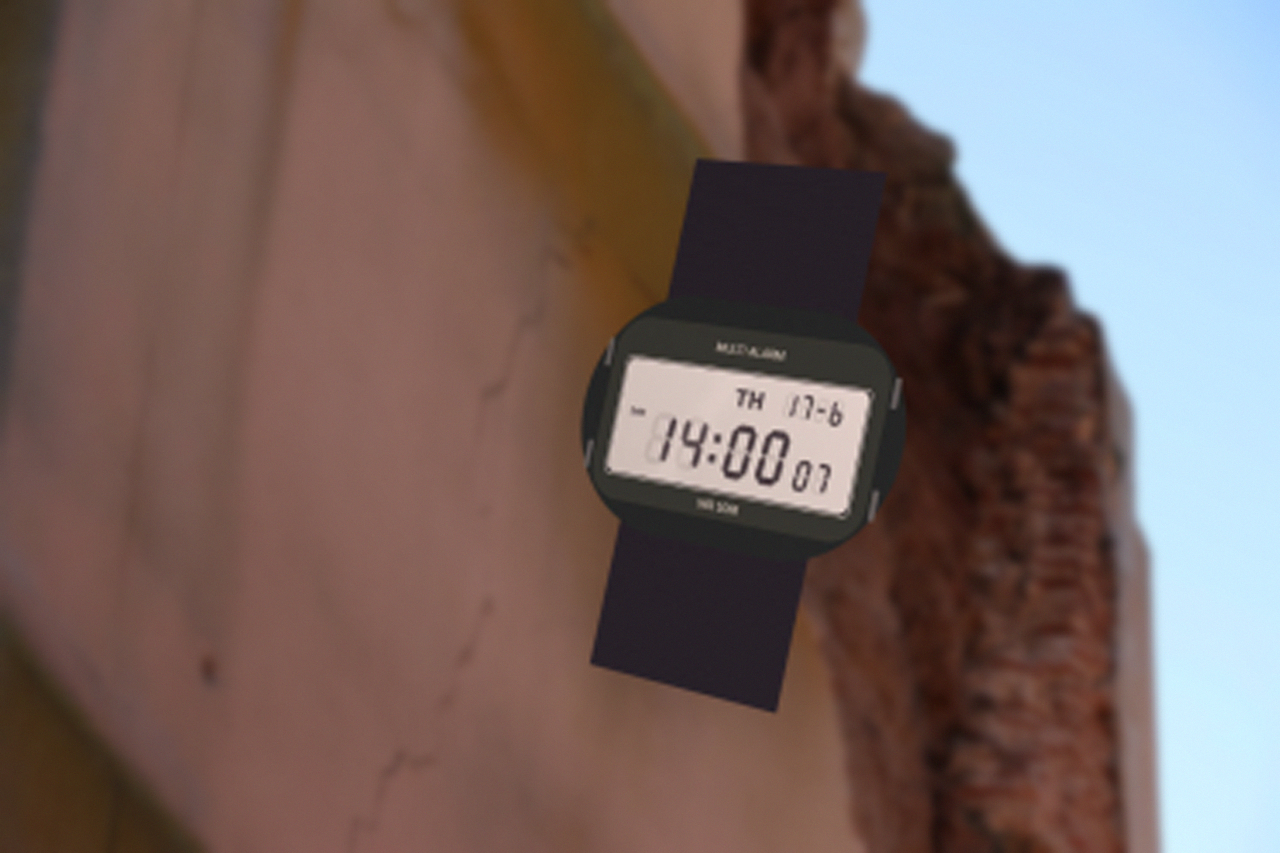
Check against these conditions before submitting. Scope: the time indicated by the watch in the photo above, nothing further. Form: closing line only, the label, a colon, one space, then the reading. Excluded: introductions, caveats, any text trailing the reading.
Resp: 14:00:07
